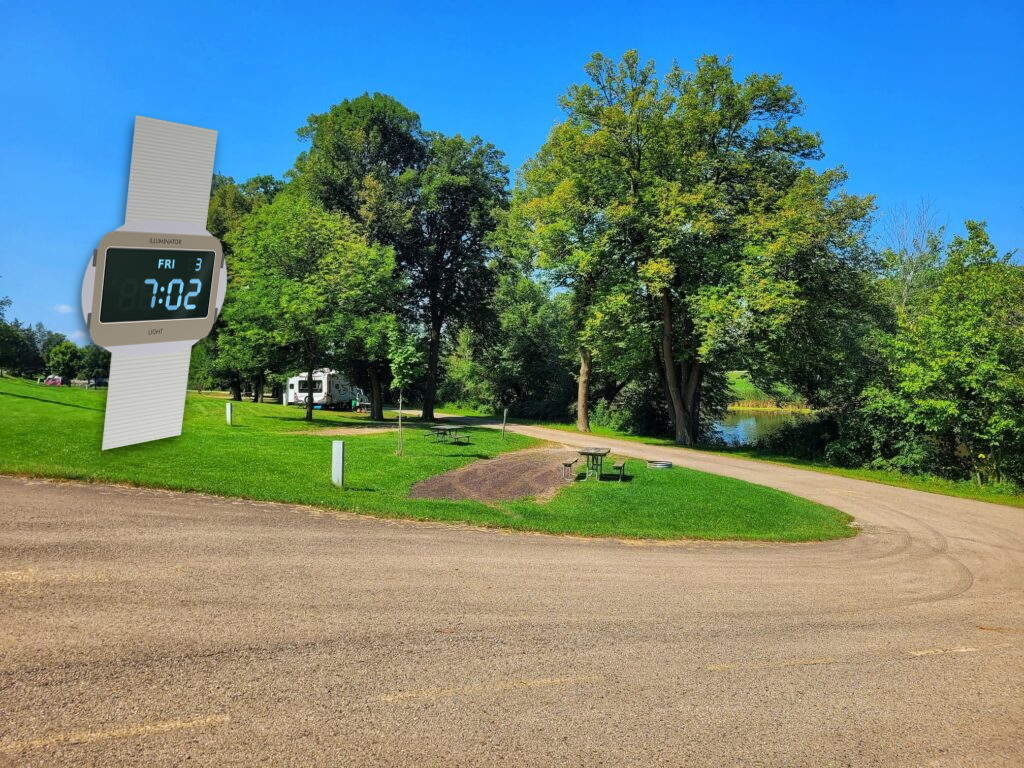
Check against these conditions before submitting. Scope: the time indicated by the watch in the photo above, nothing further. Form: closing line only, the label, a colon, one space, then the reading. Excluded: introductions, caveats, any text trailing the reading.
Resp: 7:02
